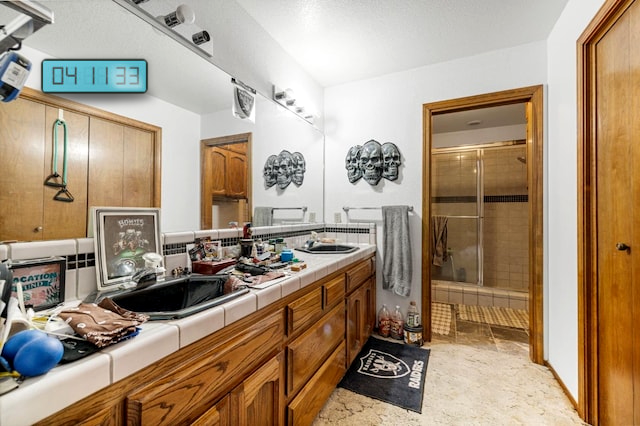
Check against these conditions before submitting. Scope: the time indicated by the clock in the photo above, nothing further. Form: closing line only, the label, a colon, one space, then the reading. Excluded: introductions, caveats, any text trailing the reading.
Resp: 4:11:33
